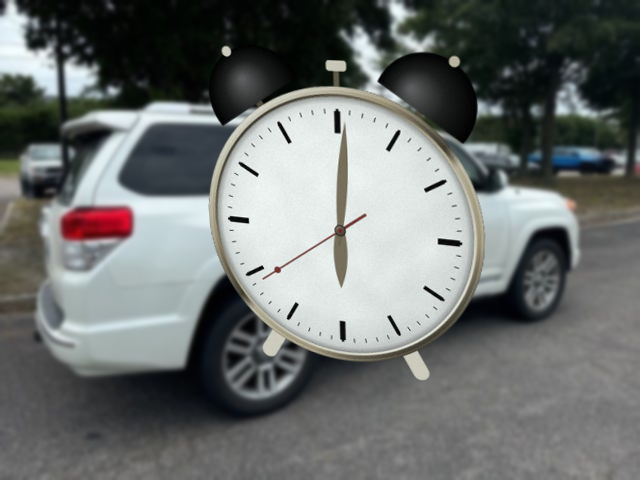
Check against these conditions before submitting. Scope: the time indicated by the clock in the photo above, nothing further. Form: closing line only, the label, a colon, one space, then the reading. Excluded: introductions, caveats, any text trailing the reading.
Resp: 6:00:39
